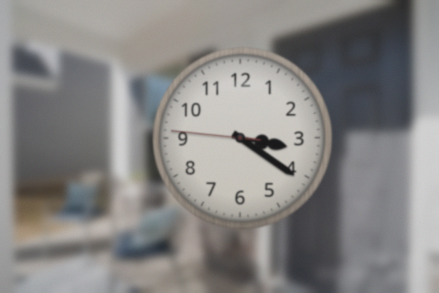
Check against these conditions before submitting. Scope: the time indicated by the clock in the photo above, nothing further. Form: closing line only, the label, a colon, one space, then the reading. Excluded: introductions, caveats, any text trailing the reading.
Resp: 3:20:46
